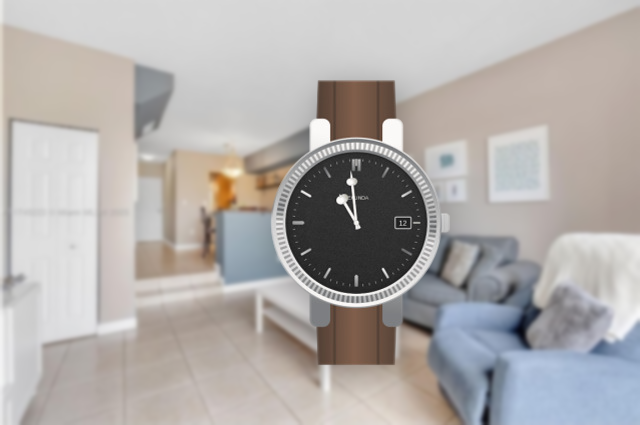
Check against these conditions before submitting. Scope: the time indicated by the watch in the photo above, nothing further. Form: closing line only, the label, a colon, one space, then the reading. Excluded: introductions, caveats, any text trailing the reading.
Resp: 10:59
